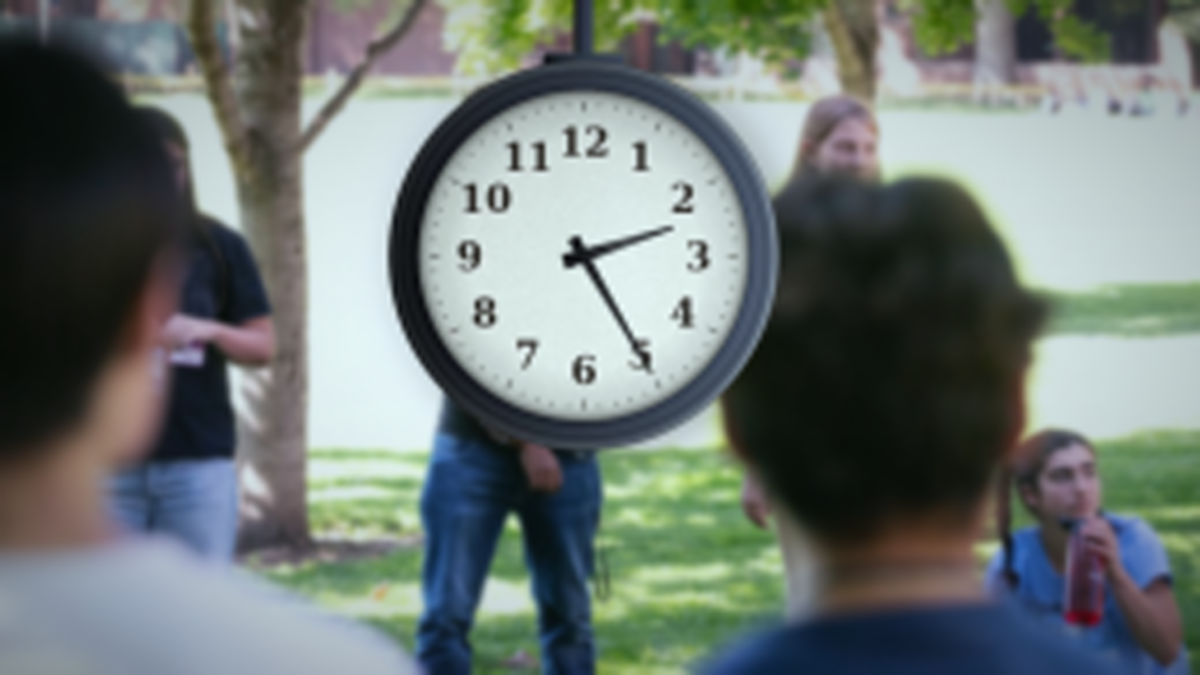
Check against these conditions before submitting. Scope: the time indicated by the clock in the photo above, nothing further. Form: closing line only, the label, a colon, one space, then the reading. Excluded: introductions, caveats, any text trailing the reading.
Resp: 2:25
